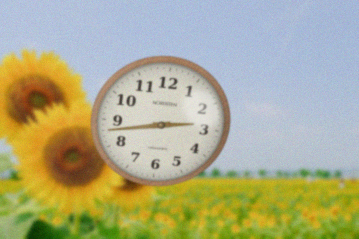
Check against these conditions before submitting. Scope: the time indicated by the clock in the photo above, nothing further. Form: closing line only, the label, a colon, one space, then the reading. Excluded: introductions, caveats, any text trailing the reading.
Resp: 2:43
